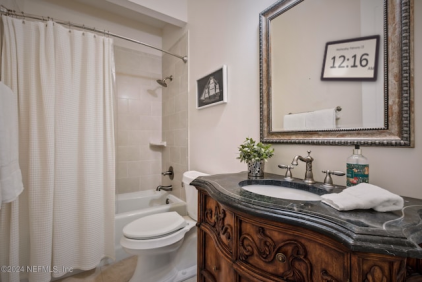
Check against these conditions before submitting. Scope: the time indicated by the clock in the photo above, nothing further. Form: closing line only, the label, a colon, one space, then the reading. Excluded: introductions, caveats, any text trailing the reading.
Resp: 12:16
